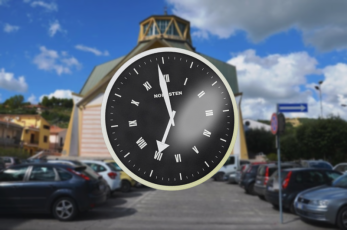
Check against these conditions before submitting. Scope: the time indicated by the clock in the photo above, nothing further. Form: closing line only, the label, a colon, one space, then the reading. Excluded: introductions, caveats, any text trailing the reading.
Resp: 6:59
